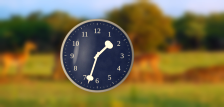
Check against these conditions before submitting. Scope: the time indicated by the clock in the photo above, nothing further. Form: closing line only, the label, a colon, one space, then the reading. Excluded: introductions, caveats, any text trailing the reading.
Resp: 1:33
